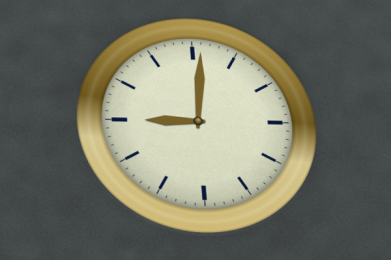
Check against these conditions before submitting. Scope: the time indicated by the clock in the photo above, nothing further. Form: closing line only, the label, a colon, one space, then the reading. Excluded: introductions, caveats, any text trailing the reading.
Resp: 9:01
